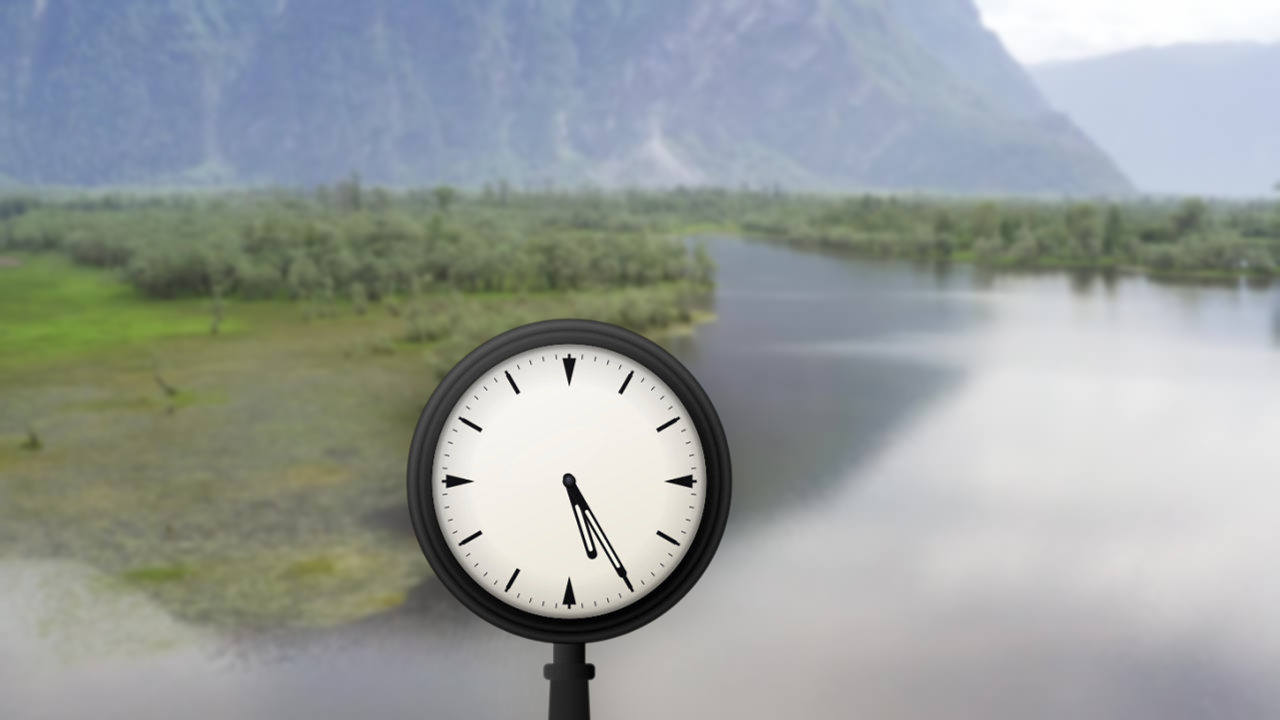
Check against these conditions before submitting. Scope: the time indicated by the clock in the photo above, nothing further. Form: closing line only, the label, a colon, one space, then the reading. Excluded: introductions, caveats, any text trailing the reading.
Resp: 5:25
